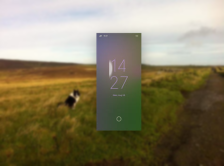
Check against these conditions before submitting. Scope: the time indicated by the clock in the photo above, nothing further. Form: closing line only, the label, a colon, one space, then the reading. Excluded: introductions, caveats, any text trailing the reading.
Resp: 14:27
